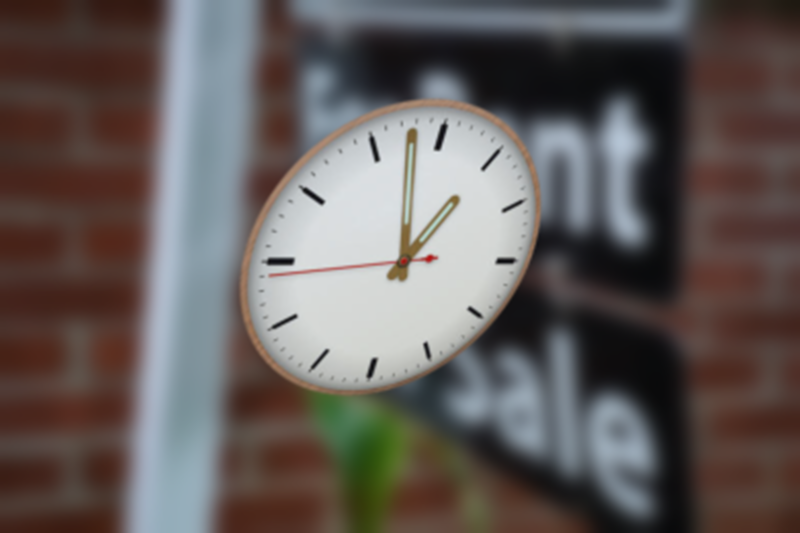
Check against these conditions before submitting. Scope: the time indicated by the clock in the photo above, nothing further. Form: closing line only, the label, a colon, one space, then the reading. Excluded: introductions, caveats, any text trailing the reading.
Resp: 12:57:44
